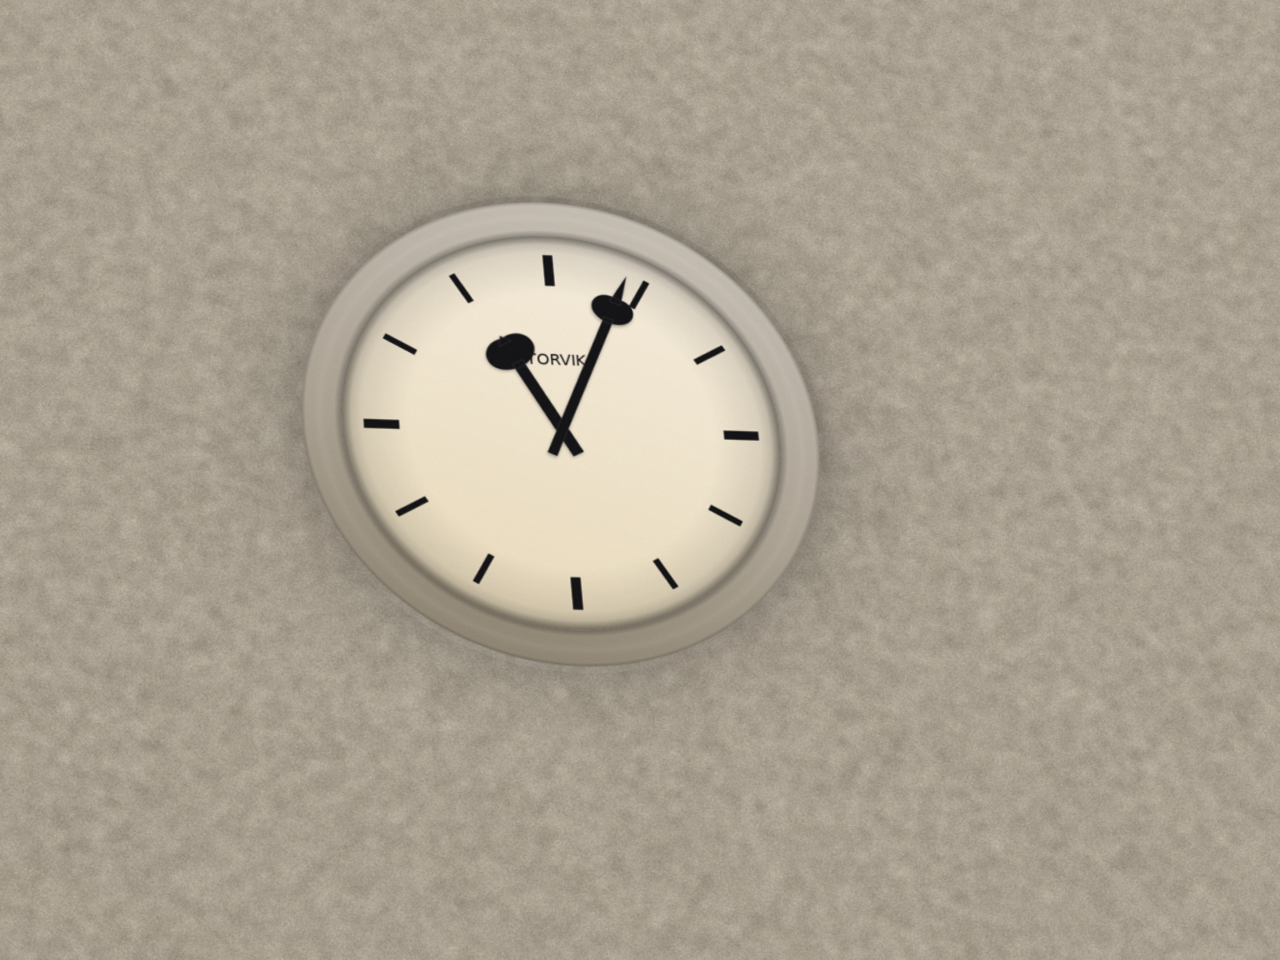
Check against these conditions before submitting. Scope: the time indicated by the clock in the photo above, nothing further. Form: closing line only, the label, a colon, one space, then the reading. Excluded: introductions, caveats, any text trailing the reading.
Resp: 11:04
